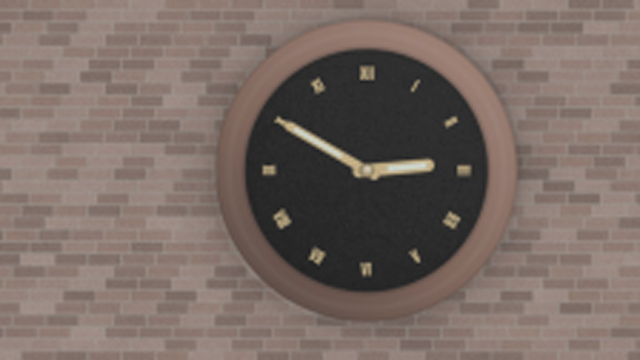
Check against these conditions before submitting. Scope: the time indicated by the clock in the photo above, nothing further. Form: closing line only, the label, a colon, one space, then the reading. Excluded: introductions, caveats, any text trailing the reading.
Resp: 2:50
